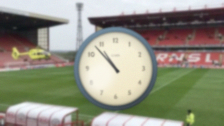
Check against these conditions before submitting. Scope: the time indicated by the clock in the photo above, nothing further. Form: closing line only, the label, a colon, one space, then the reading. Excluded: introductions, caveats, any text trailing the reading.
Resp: 10:53
